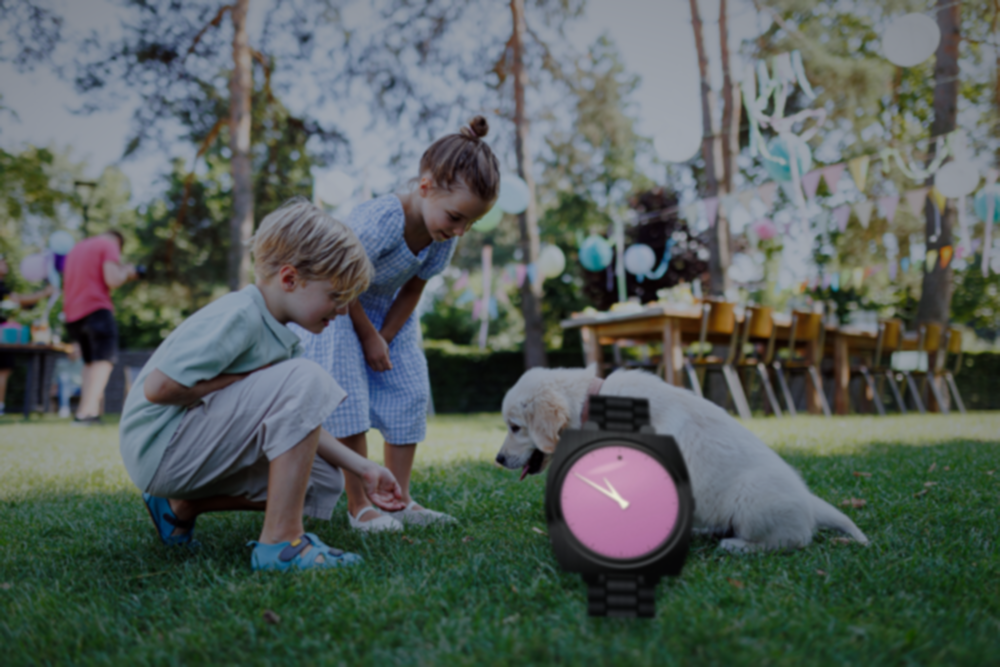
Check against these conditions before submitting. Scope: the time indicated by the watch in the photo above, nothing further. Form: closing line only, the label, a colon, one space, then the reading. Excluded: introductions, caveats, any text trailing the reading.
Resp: 10:50
